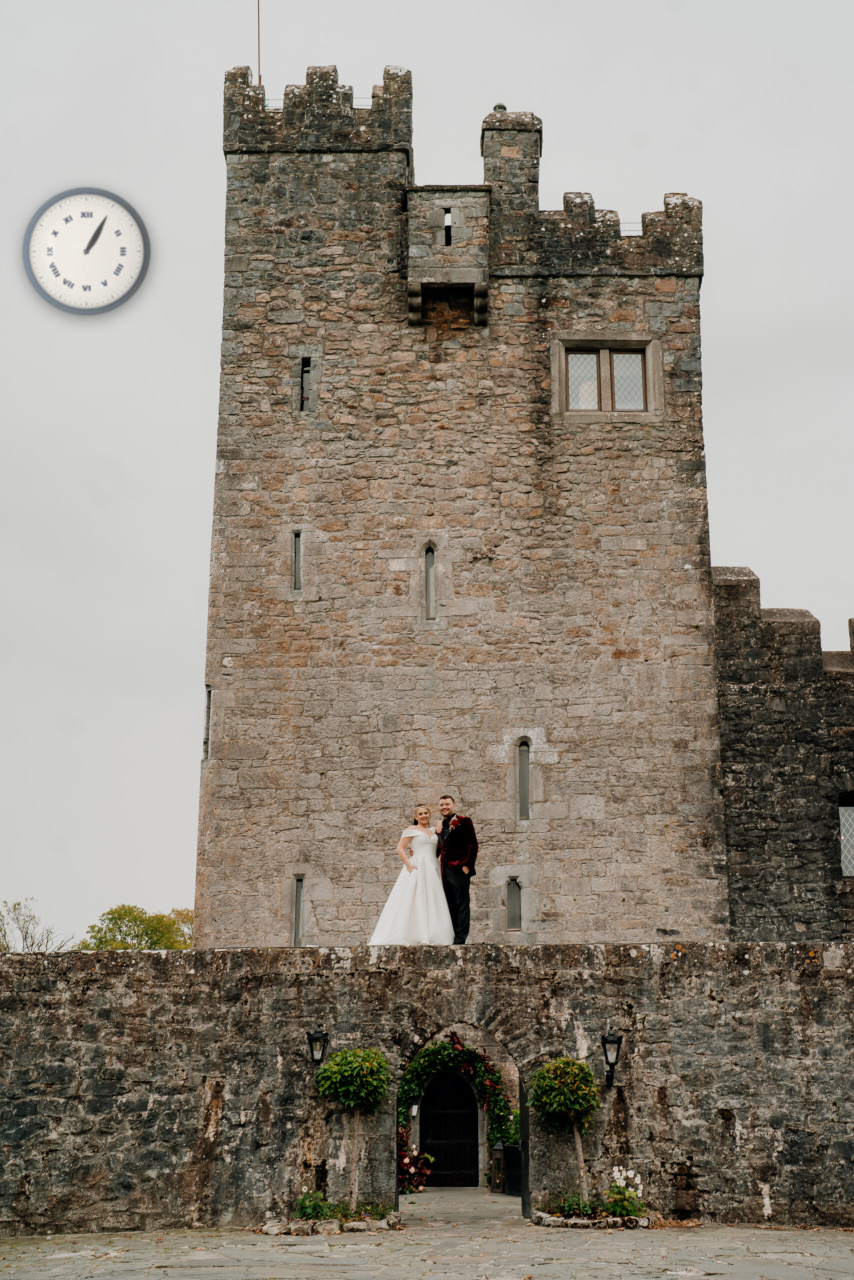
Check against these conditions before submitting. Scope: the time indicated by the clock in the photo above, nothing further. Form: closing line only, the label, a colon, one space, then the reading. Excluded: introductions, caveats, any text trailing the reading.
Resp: 1:05
